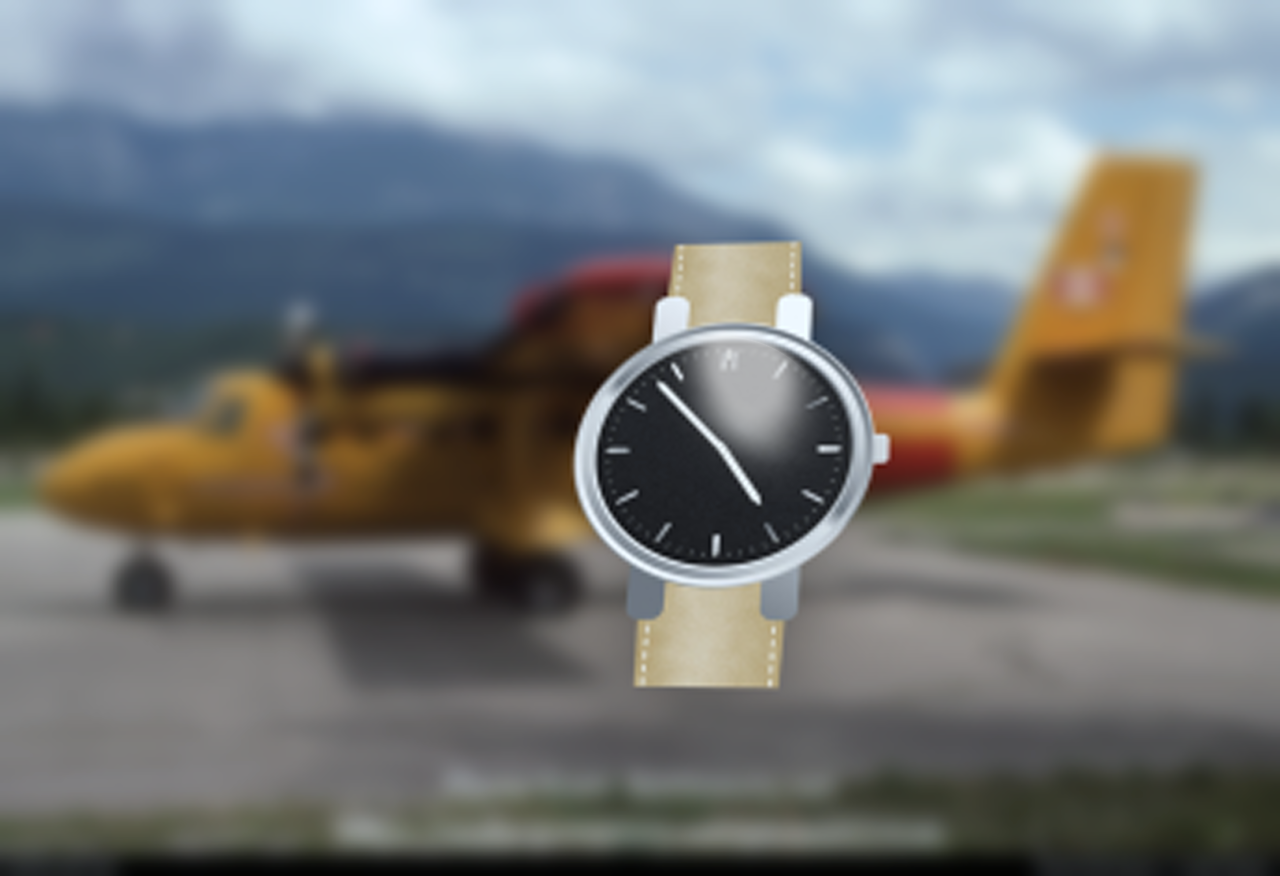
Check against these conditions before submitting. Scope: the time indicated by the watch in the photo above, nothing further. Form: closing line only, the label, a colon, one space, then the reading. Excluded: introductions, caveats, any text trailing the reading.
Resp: 4:53
